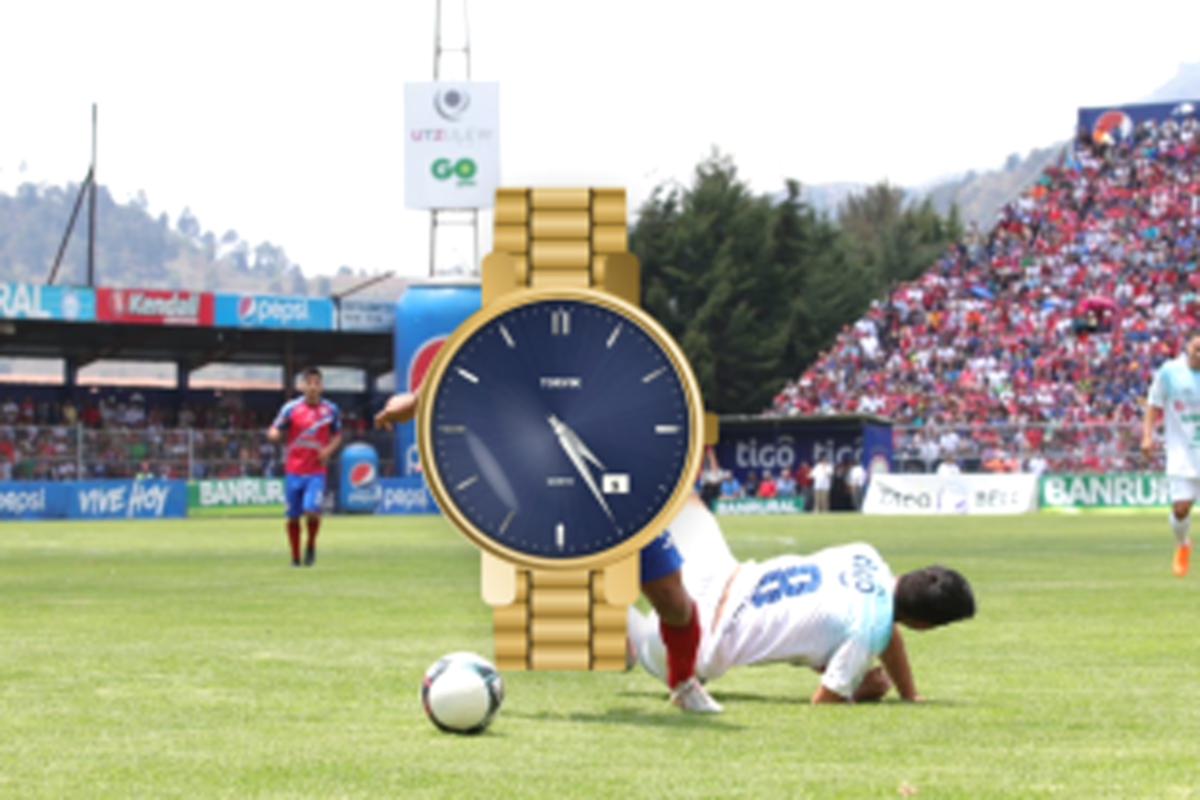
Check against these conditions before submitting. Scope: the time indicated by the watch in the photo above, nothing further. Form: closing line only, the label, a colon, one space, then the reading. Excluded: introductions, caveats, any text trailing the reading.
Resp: 4:25
